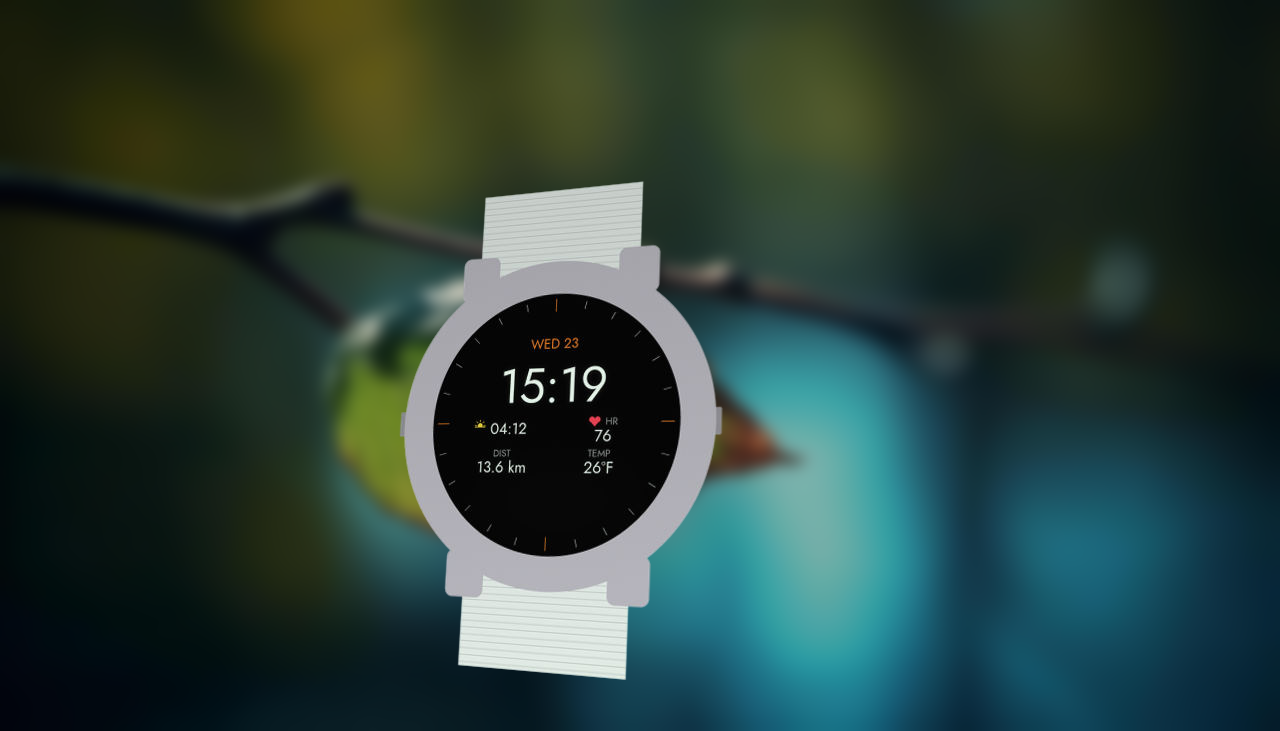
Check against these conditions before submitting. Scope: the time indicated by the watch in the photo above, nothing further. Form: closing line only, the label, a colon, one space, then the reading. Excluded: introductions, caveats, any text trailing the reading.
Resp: 15:19
